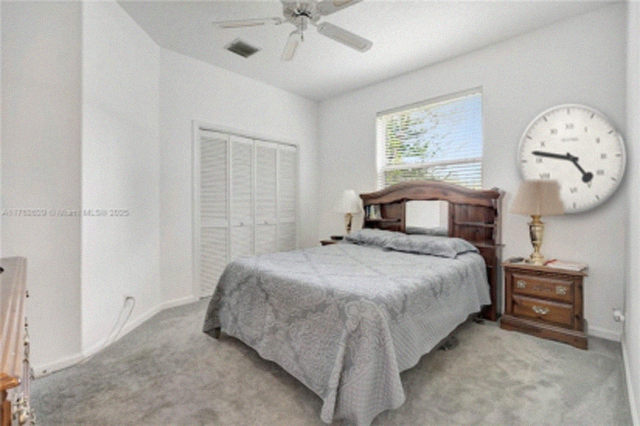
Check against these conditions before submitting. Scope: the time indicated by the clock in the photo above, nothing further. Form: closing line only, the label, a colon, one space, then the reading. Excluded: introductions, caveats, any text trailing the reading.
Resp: 4:47
